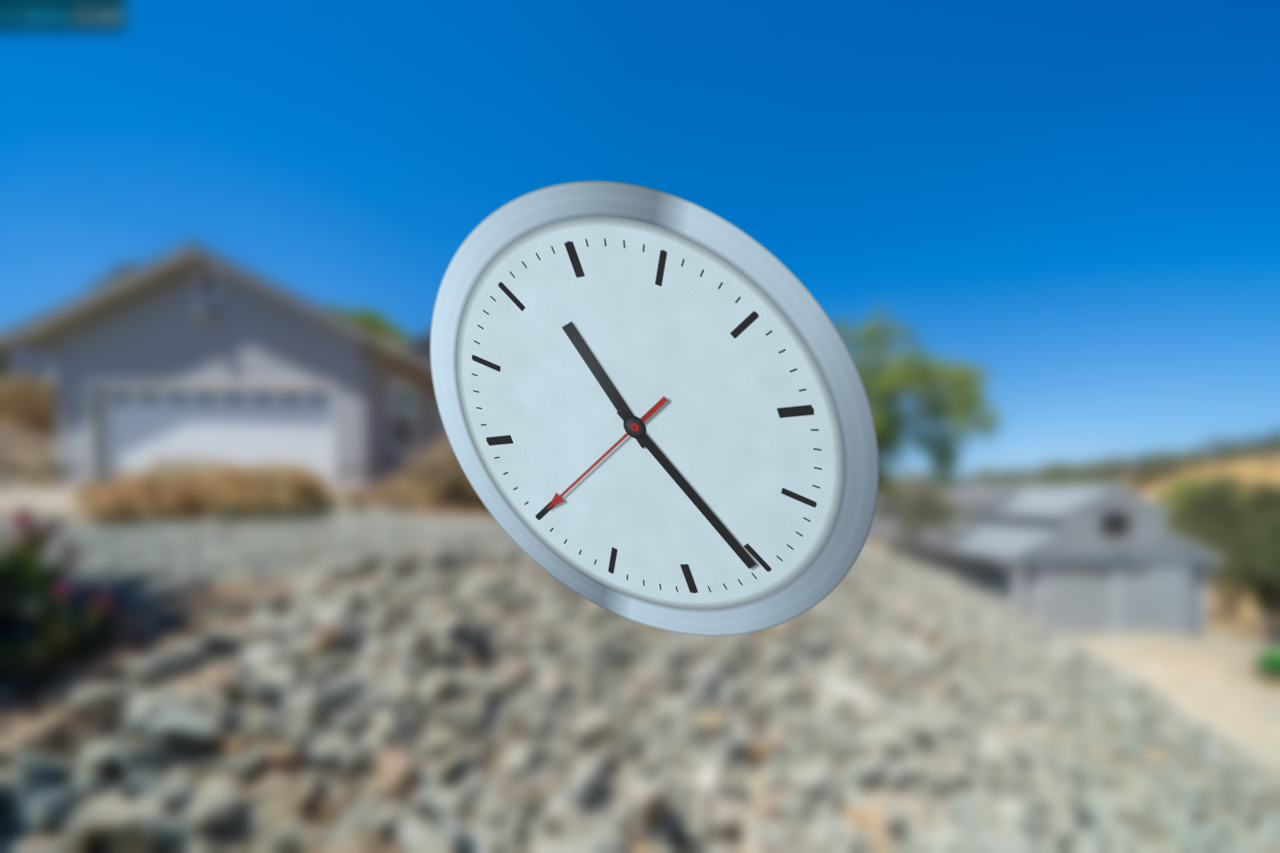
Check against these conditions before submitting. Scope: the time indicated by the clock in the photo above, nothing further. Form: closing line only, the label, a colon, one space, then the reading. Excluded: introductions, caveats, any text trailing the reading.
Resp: 11:25:40
